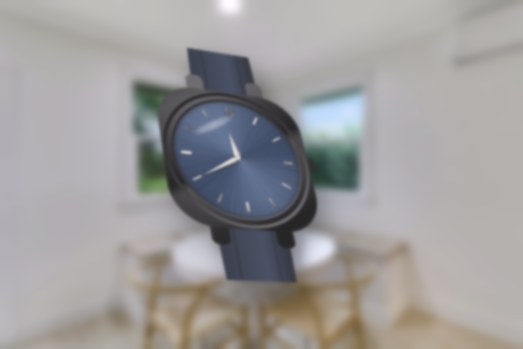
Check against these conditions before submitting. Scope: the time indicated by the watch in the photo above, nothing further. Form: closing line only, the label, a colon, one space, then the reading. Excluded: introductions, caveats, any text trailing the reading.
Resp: 11:40
